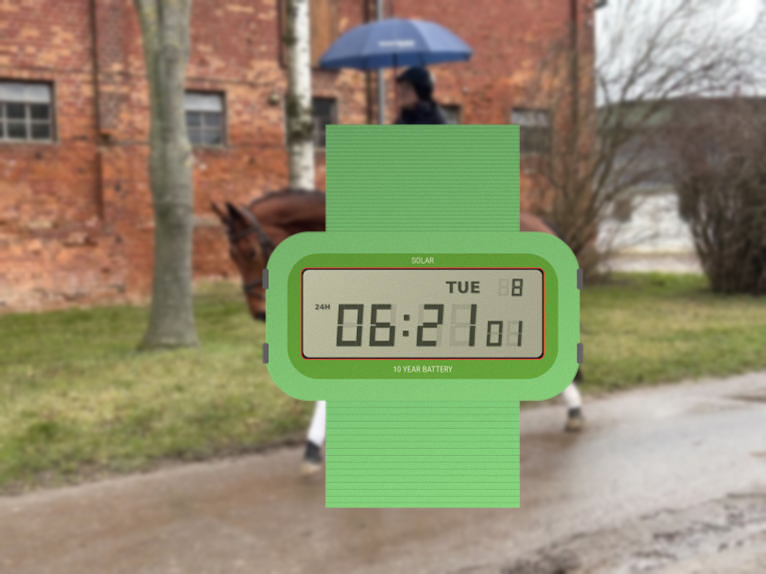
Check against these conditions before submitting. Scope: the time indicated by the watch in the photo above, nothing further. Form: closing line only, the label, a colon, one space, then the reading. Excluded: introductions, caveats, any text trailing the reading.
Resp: 6:21:01
